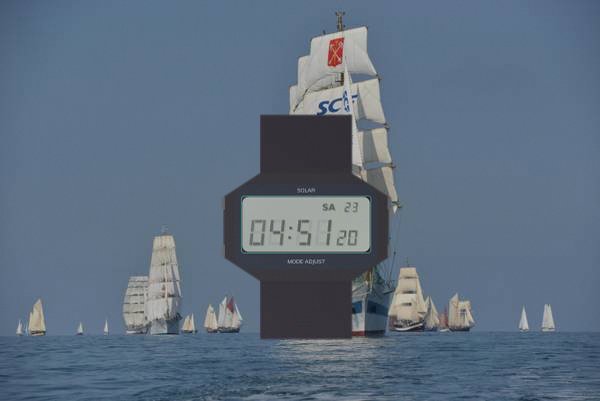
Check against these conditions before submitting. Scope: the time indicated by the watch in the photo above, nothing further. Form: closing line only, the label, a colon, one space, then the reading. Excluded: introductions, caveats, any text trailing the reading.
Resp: 4:51:20
